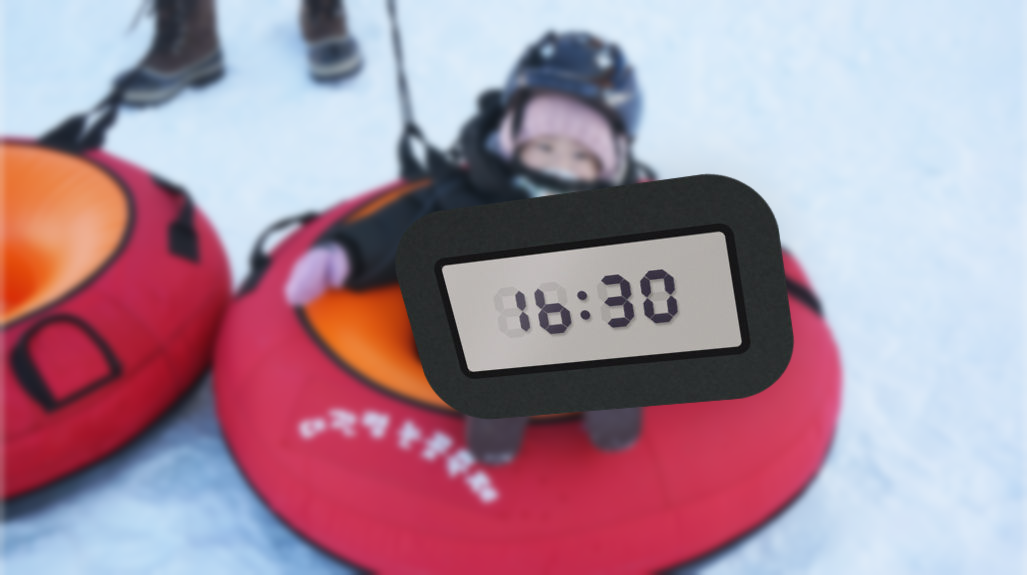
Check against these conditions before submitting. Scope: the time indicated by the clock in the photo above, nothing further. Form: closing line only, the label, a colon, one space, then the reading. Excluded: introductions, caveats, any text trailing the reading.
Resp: 16:30
